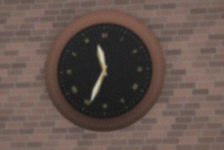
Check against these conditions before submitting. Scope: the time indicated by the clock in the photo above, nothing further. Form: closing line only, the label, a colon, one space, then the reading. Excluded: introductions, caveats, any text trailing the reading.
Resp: 11:34
